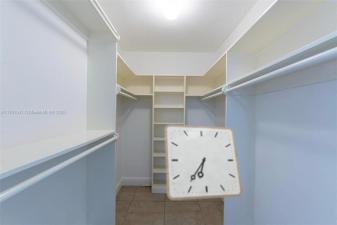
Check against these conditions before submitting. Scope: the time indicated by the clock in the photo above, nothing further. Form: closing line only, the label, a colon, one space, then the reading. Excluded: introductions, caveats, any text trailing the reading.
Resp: 6:36
